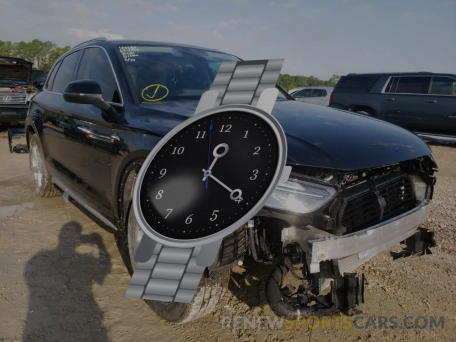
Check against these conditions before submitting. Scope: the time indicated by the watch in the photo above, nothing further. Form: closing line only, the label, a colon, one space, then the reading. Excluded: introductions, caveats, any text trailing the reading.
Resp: 12:19:57
